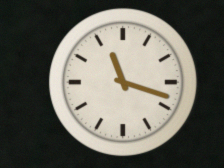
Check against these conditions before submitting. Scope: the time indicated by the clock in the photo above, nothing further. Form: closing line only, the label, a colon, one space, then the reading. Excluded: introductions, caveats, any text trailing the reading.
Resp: 11:18
